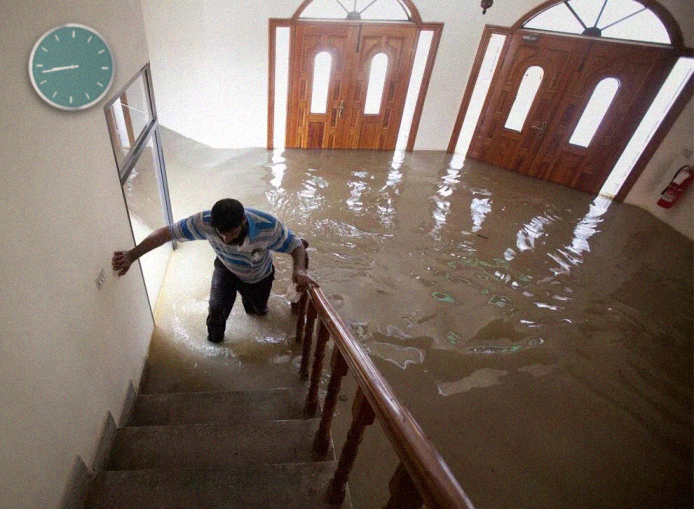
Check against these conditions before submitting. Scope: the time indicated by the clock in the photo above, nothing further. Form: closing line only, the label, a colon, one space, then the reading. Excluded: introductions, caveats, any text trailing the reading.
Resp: 8:43
